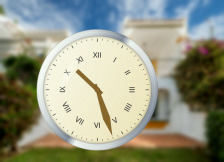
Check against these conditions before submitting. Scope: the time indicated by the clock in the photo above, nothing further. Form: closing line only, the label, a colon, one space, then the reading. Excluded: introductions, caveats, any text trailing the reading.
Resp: 10:27
